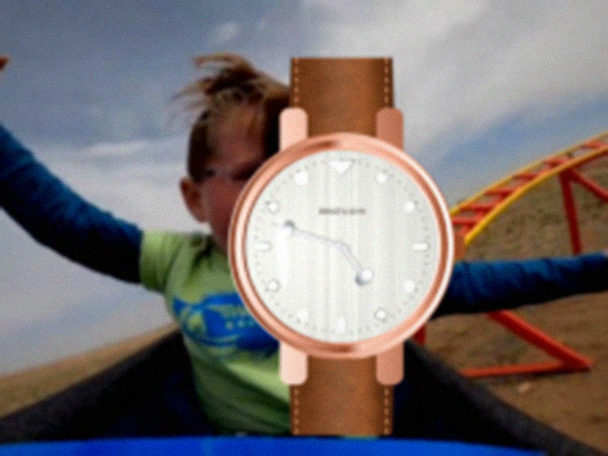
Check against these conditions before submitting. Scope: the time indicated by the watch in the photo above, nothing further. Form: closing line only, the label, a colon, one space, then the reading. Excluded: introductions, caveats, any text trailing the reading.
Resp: 4:48
